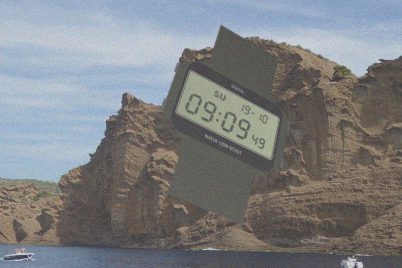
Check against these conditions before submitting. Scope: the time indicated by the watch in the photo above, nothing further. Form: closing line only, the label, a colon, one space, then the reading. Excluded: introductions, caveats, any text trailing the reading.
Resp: 9:09:49
